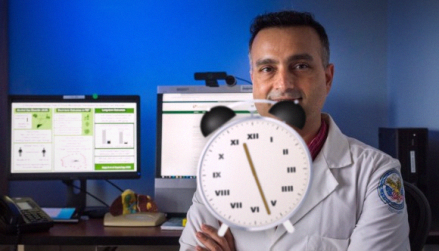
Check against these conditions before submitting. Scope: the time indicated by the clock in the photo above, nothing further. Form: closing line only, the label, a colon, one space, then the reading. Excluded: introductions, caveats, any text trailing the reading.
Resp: 11:27
